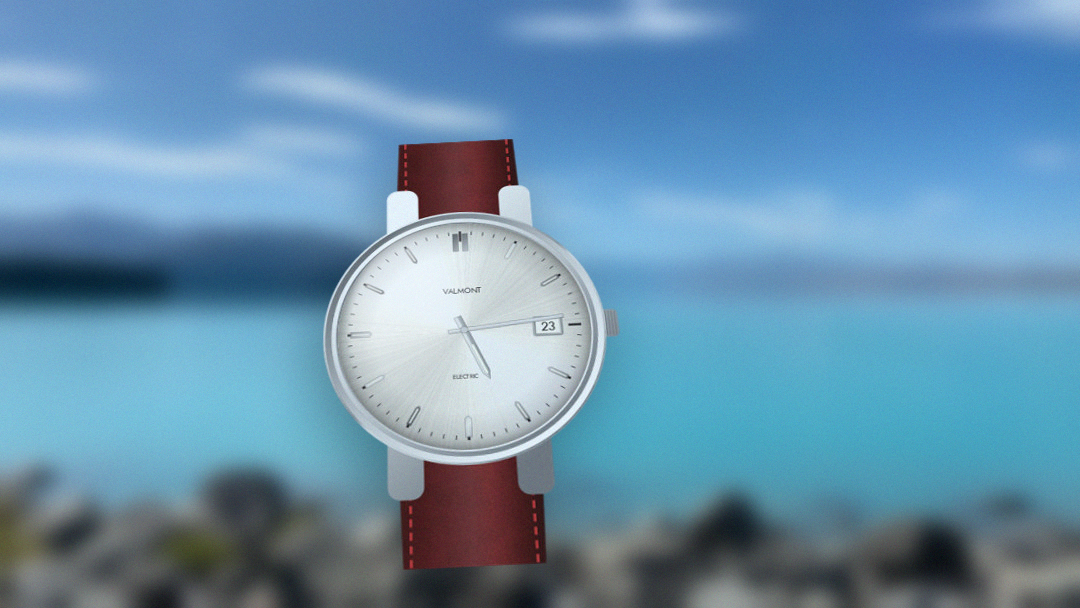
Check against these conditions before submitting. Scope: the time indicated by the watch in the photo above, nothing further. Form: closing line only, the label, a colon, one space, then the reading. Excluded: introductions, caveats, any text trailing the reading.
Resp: 5:14
